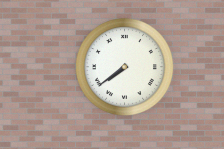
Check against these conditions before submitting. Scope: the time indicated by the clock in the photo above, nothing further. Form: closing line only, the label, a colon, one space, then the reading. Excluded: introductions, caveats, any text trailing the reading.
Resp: 7:39
